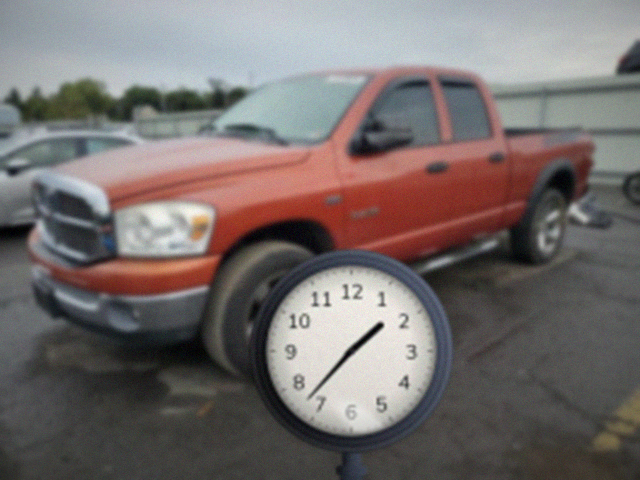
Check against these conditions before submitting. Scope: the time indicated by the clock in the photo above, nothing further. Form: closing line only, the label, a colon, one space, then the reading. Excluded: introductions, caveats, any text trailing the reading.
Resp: 1:37
